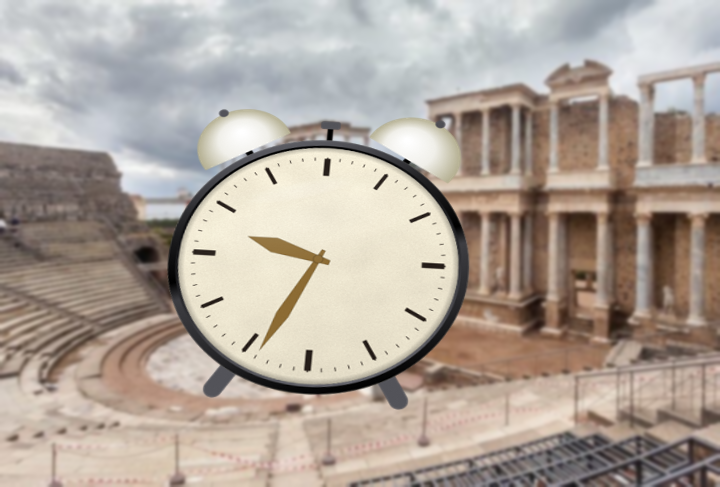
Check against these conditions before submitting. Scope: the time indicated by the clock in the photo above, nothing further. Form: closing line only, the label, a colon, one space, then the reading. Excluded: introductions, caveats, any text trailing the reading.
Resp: 9:34
